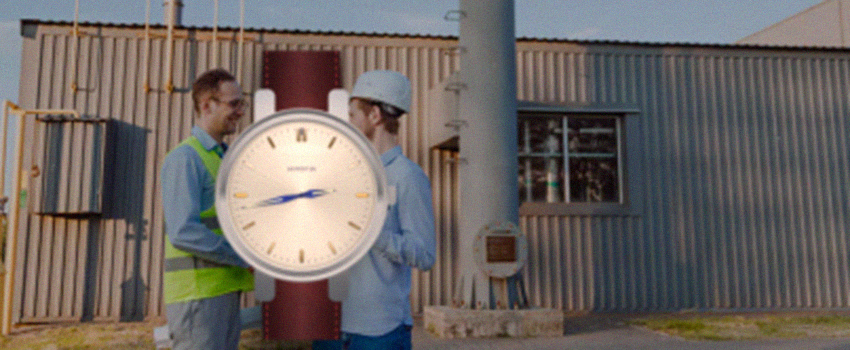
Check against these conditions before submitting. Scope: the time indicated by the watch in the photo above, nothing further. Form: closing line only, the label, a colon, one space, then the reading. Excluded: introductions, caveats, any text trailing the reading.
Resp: 2:43
